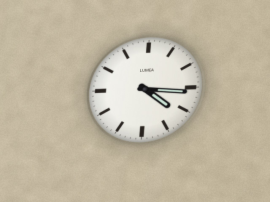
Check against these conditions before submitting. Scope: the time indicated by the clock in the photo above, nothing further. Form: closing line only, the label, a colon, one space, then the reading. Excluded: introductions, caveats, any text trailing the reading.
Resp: 4:16
